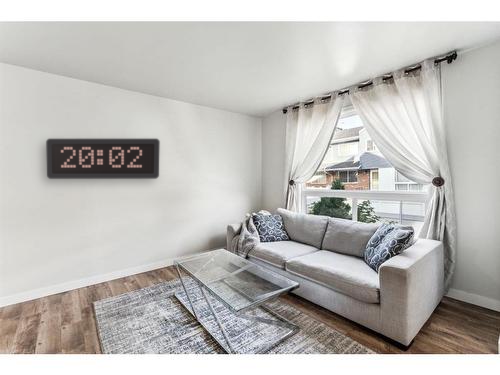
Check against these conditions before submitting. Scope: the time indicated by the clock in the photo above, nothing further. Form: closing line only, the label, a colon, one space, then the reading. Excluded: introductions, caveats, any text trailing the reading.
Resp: 20:02
